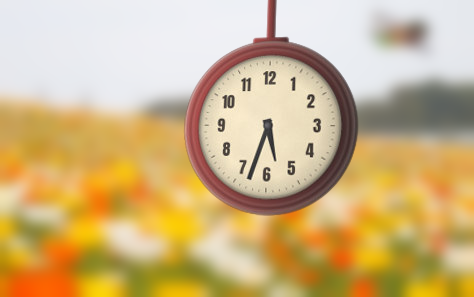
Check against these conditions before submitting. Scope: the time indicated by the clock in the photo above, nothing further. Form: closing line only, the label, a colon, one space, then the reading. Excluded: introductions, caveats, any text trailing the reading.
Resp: 5:33
